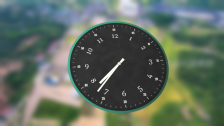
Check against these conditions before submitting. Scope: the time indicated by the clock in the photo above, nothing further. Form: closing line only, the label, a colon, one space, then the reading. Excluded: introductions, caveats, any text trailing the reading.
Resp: 7:37
